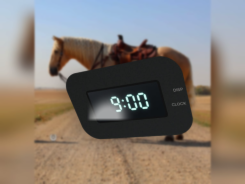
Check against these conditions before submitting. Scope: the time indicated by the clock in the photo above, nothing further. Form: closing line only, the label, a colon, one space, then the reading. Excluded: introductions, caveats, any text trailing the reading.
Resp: 9:00
